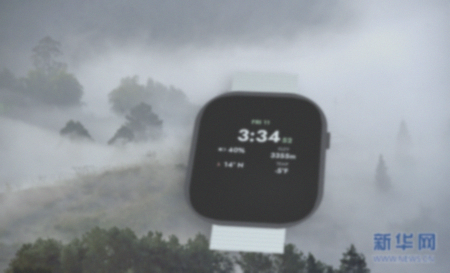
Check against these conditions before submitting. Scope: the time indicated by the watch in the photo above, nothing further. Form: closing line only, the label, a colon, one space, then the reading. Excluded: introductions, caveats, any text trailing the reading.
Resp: 3:34
